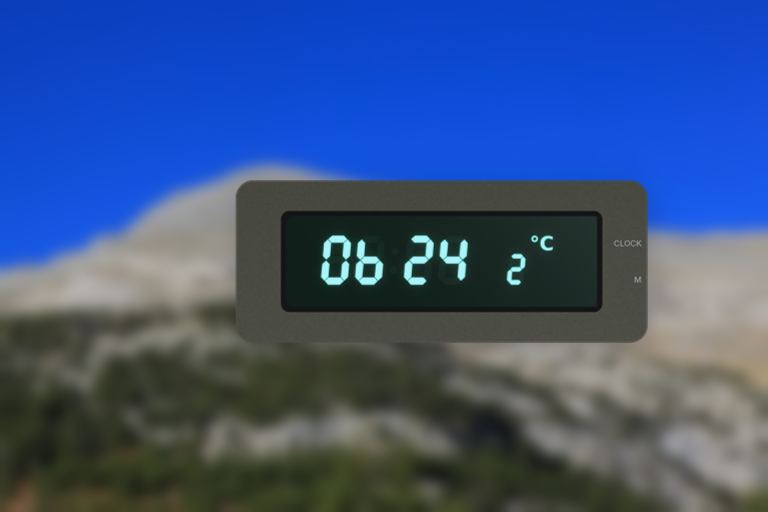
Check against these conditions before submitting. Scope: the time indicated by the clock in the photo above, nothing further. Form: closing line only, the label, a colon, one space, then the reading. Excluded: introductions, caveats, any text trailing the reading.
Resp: 6:24
